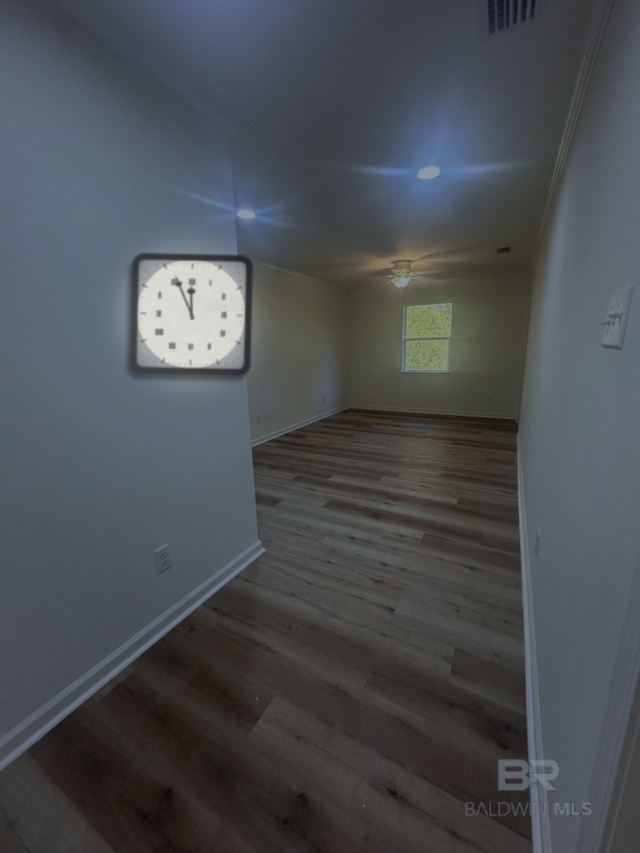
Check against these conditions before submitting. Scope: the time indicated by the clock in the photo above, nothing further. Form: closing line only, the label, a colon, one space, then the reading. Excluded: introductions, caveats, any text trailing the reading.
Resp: 11:56
